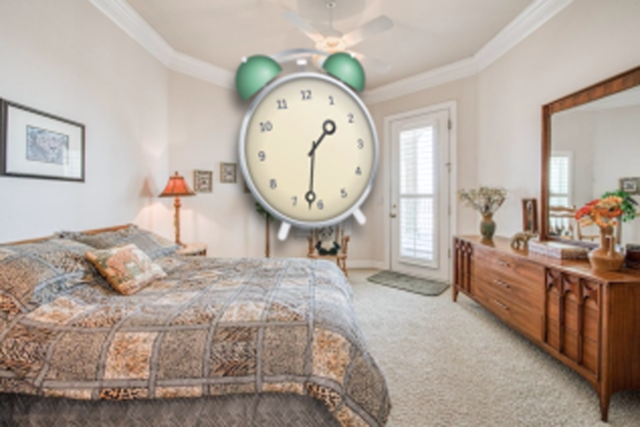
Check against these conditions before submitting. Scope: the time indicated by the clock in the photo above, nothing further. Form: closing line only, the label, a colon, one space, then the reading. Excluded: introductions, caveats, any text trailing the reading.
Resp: 1:32
